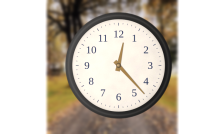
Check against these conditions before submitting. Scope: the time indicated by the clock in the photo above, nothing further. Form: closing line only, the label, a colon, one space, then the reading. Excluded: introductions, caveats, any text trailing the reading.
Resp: 12:23
